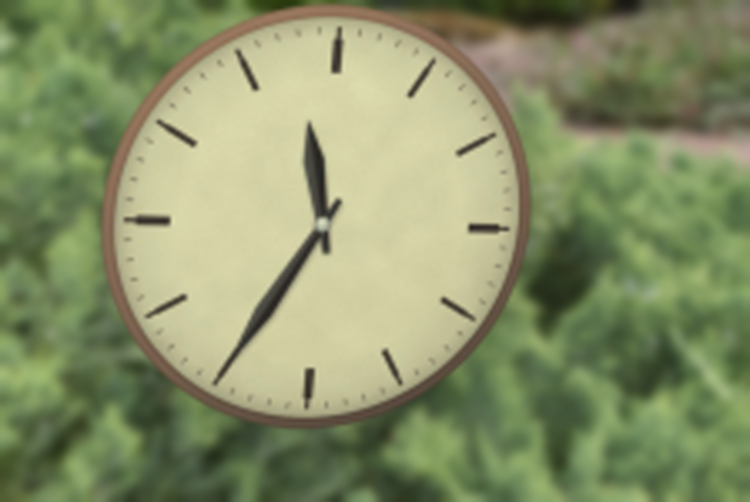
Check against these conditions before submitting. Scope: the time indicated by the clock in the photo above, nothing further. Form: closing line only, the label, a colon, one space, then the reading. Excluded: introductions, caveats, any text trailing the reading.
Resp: 11:35
